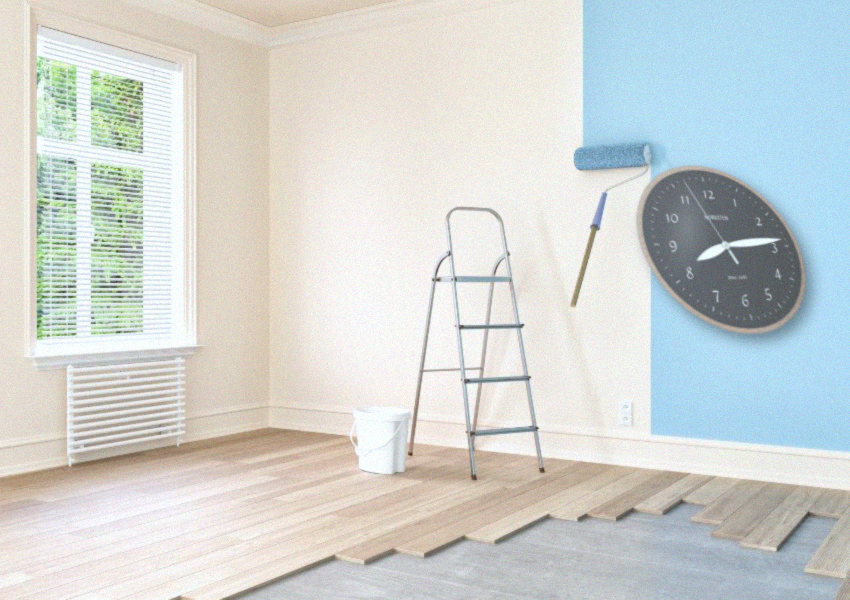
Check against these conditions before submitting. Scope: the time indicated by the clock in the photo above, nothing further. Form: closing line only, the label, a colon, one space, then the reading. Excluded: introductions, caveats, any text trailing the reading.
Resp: 8:13:57
